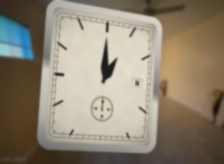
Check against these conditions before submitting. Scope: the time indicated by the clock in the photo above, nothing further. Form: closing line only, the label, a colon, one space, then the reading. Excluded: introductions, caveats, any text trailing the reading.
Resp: 1:00
